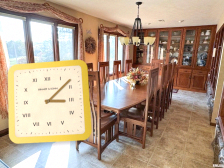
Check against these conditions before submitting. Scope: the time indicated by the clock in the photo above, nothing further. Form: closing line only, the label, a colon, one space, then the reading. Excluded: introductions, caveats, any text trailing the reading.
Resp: 3:08
